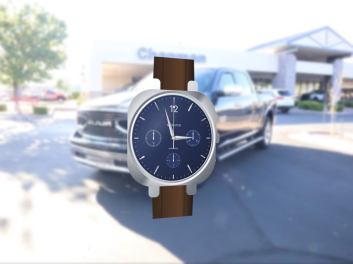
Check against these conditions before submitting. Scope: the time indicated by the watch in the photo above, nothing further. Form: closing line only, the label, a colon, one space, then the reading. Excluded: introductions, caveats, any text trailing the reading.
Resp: 2:57
